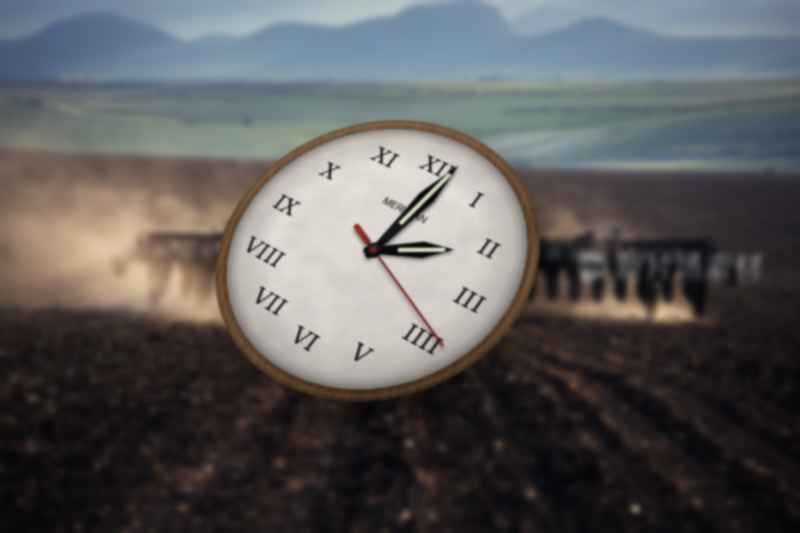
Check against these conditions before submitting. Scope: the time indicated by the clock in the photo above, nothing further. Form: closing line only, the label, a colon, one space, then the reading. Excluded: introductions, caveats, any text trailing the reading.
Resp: 2:01:19
